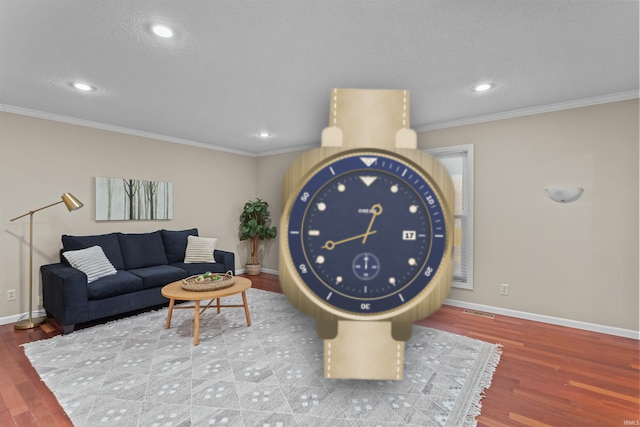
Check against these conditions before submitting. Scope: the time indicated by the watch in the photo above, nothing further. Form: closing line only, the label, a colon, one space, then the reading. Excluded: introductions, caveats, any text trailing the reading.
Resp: 12:42
